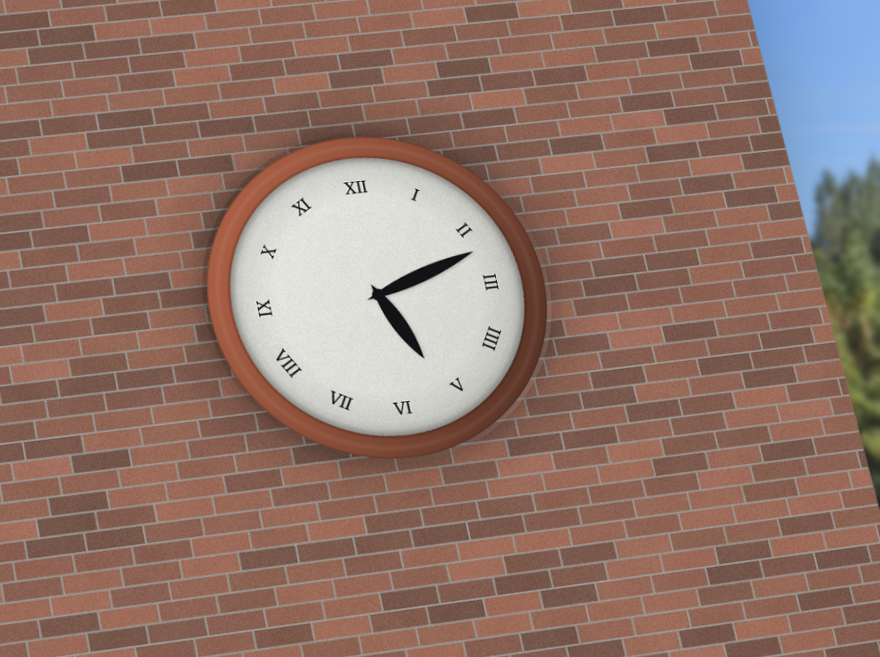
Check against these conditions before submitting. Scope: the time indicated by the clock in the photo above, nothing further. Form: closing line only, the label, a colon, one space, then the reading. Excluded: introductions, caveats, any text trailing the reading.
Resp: 5:12
